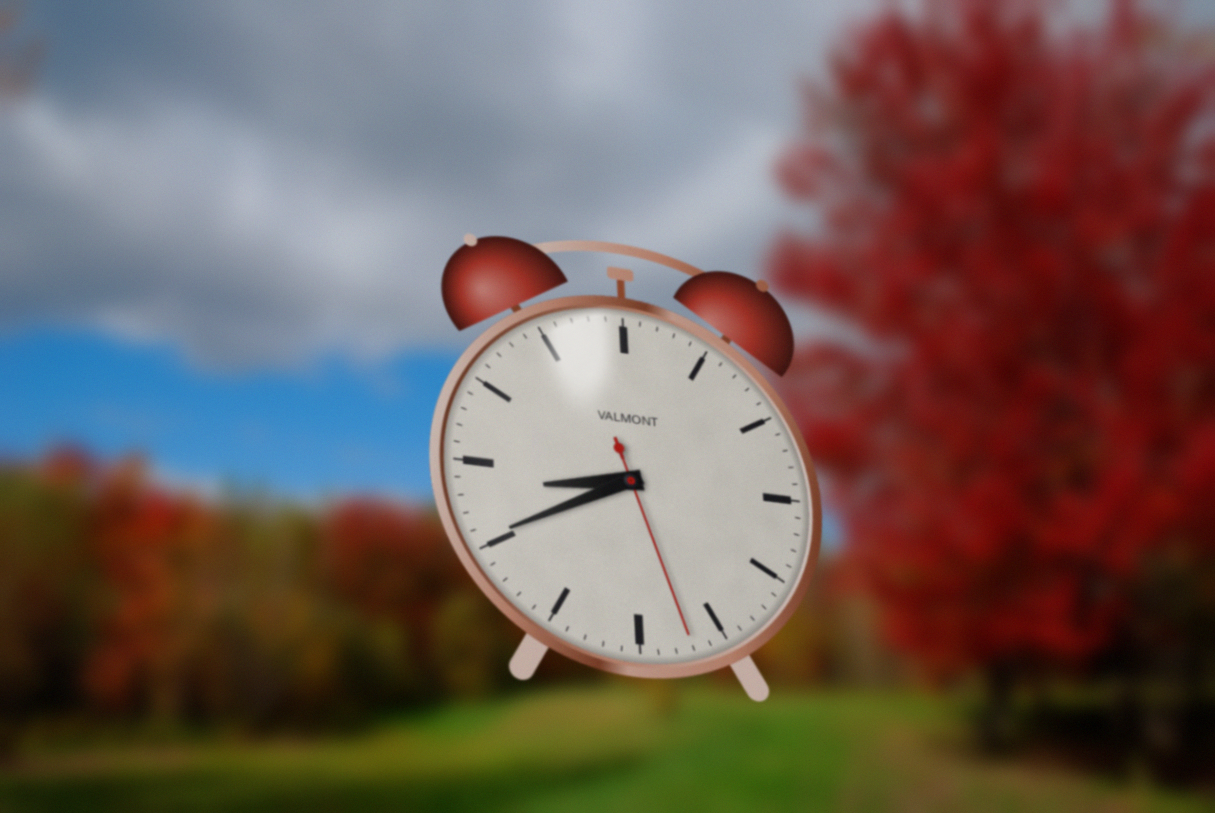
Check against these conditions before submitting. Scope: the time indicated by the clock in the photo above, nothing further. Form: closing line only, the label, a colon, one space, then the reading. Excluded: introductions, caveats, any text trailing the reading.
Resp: 8:40:27
